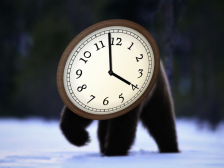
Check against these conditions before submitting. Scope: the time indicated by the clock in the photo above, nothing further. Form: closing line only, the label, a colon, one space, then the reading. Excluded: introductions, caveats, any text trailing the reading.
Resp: 3:58
